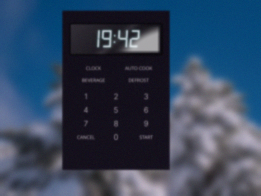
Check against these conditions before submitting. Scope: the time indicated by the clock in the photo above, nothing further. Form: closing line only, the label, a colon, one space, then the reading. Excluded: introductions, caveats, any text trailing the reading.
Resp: 19:42
